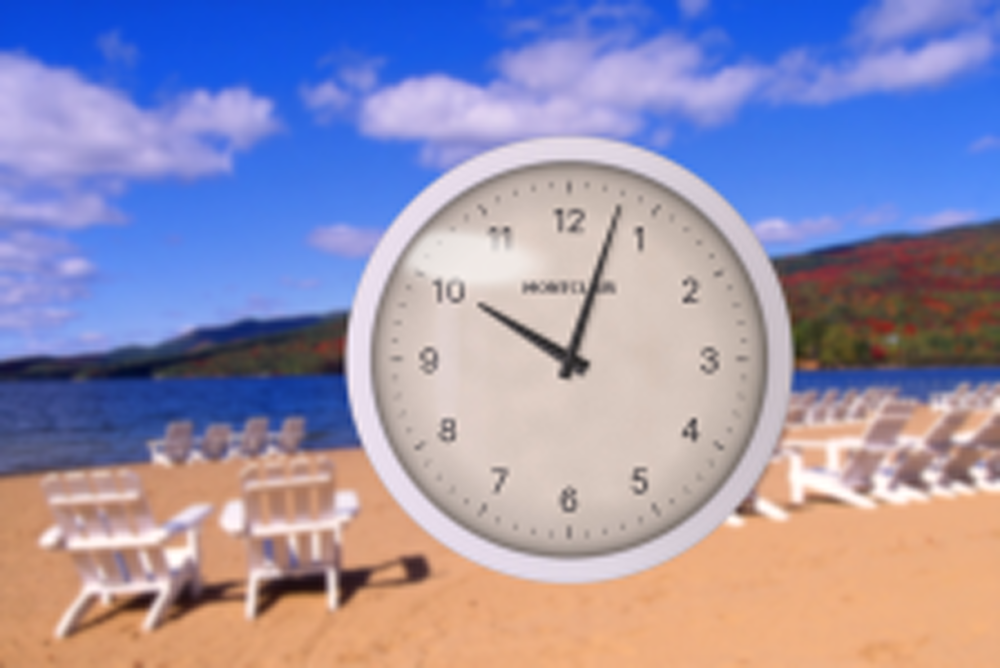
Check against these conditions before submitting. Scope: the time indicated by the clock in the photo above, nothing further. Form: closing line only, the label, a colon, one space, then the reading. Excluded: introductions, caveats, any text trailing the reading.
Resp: 10:03
